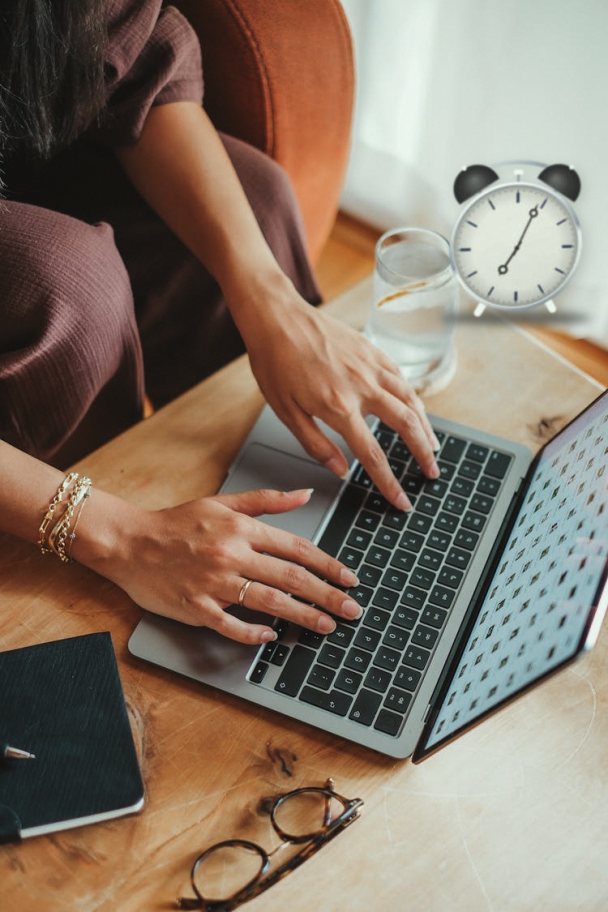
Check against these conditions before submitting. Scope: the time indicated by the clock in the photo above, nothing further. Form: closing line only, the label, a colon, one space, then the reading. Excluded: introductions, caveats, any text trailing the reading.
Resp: 7:04
